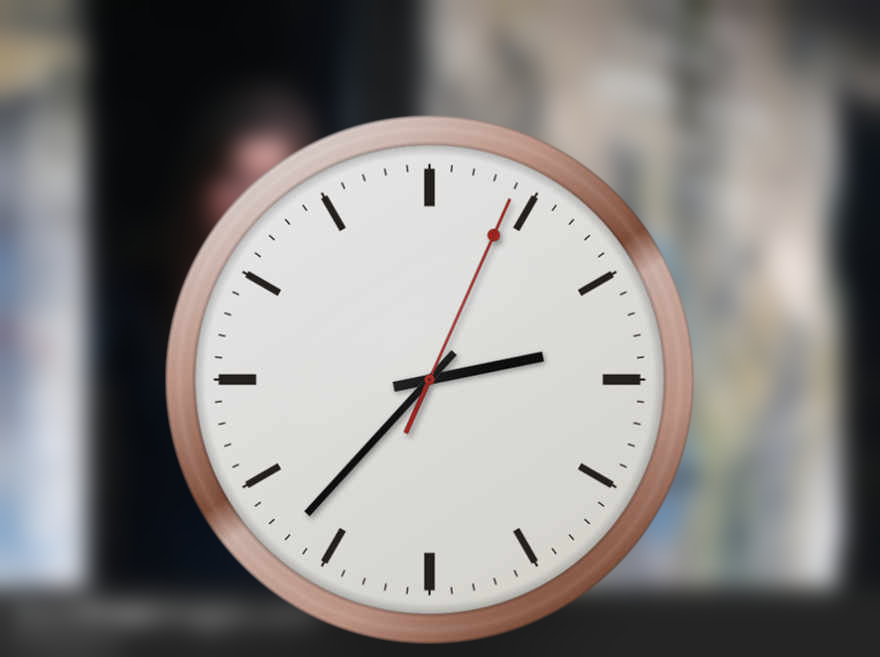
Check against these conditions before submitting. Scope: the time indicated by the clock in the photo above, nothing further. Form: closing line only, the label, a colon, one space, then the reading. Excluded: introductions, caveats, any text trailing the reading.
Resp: 2:37:04
